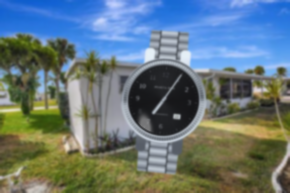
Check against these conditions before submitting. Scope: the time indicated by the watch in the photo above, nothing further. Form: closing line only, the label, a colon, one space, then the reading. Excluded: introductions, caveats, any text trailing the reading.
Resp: 7:05
